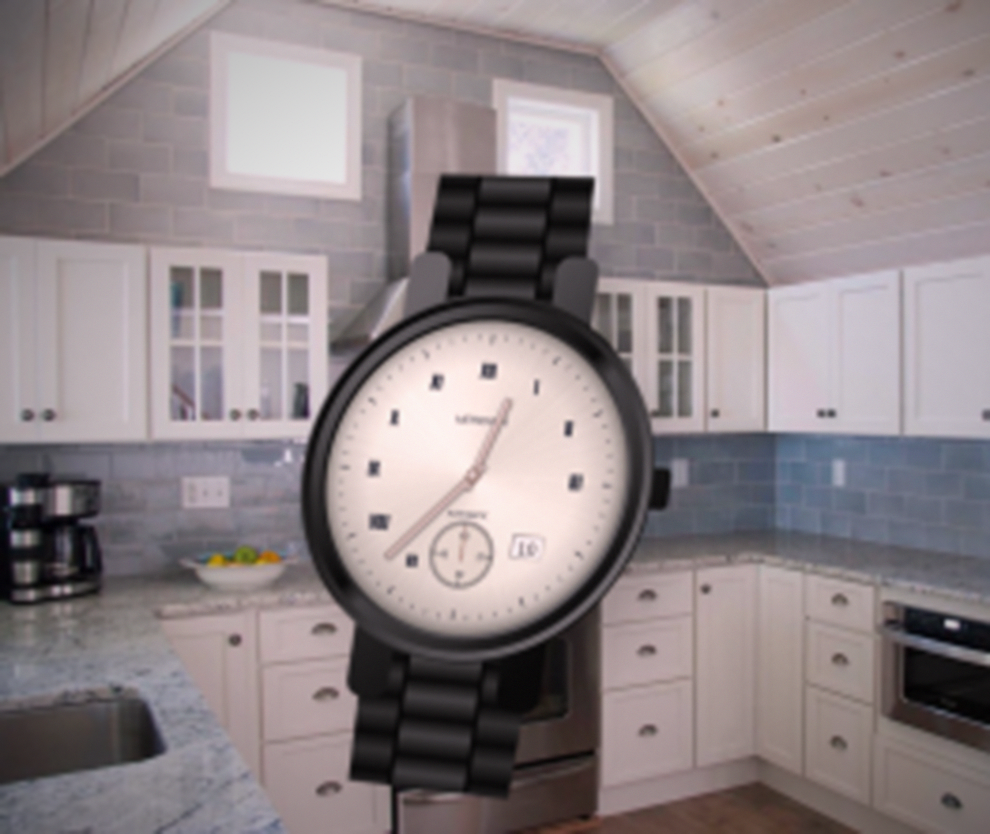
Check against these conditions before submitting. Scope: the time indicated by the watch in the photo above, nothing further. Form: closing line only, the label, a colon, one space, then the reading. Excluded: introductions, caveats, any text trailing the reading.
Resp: 12:37
